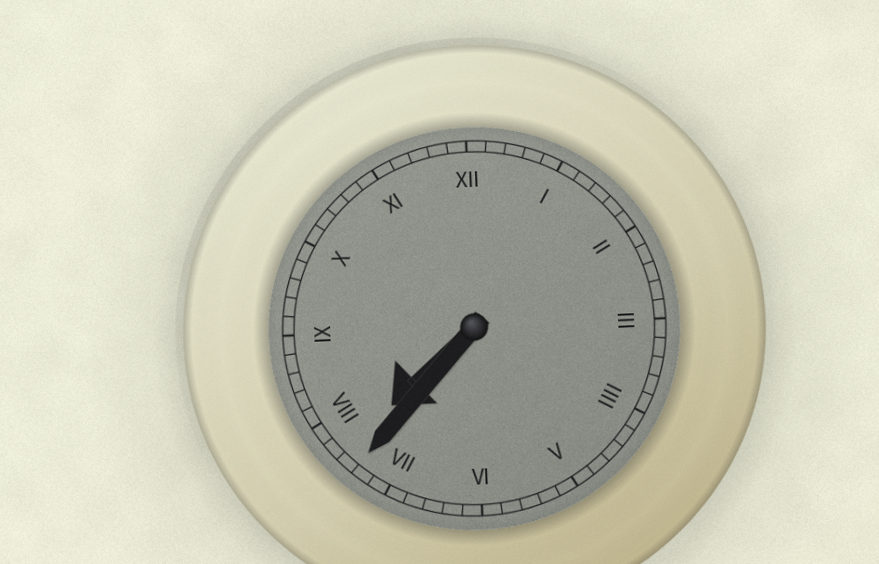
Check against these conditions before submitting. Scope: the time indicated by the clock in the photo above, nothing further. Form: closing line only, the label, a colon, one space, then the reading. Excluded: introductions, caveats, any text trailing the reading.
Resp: 7:37
